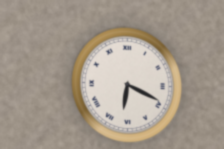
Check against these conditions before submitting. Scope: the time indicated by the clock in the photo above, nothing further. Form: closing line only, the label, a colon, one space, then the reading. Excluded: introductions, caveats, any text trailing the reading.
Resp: 6:19
